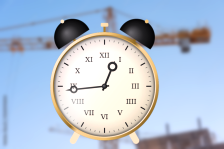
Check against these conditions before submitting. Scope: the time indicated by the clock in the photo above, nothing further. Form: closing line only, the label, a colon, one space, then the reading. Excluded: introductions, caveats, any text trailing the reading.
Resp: 12:44
